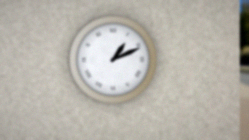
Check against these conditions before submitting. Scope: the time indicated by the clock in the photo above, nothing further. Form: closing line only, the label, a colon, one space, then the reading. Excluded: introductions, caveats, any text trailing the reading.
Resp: 1:11
